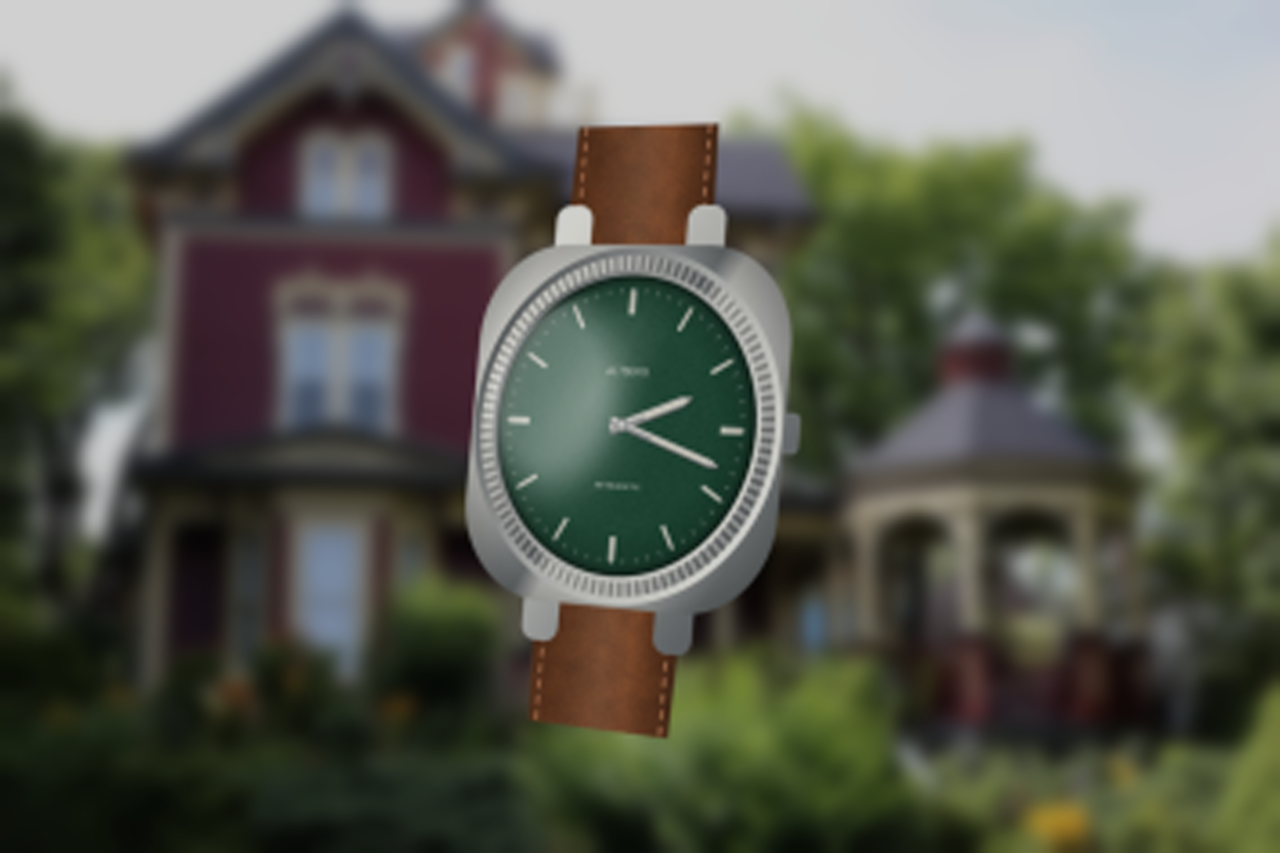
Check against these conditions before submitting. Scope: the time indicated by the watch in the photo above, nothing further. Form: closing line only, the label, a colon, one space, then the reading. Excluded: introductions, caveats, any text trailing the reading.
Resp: 2:18
